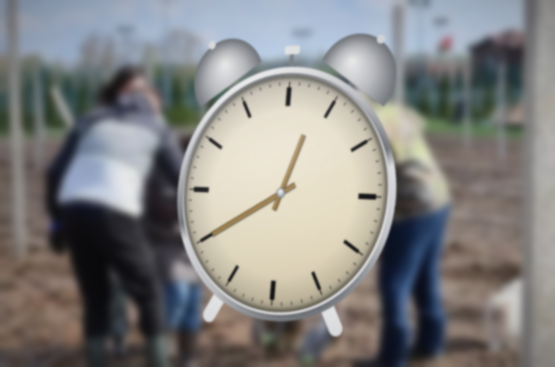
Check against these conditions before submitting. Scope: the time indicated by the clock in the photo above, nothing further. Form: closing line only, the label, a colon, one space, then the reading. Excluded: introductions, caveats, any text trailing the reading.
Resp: 12:40
